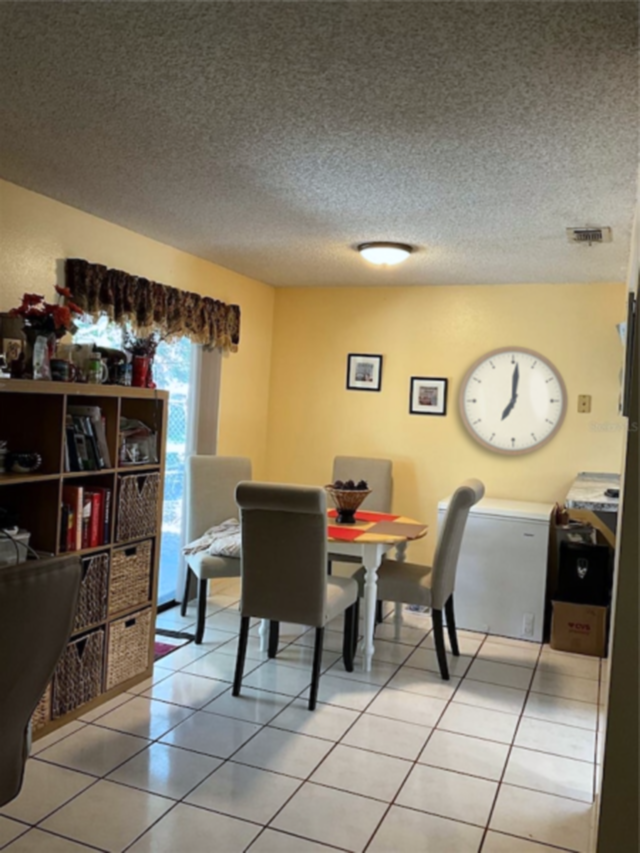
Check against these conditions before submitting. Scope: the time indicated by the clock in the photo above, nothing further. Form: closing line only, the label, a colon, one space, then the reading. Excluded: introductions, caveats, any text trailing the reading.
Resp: 7:01
